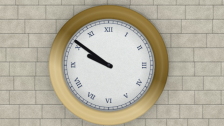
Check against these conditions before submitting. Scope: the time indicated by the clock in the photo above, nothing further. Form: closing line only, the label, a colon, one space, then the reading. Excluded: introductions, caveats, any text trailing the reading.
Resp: 9:51
